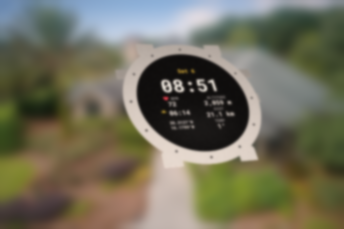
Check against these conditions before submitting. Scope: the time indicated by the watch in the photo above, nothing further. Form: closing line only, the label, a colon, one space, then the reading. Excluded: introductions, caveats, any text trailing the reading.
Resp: 8:51
